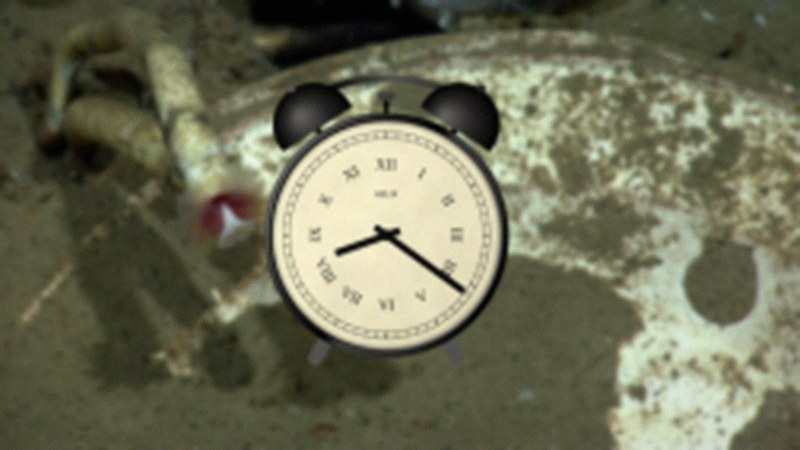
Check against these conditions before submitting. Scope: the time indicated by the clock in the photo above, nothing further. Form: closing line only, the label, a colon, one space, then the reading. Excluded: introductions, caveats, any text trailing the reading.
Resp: 8:21
